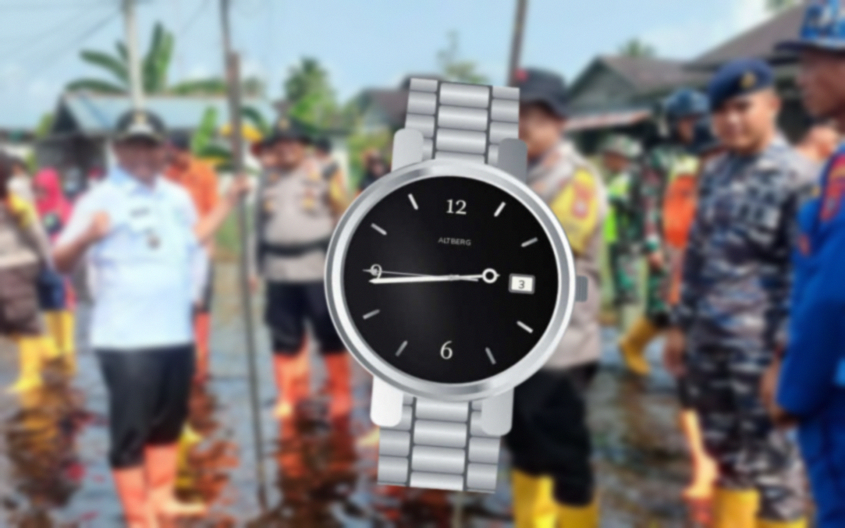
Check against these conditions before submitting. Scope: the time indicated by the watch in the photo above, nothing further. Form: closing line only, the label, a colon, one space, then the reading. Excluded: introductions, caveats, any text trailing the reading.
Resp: 2:43:45
